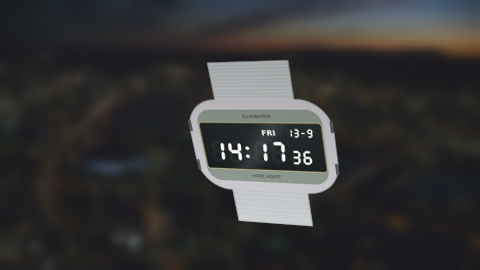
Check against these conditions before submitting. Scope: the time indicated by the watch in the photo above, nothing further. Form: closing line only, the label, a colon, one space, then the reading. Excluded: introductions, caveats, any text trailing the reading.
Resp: 14:17:36
